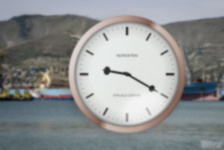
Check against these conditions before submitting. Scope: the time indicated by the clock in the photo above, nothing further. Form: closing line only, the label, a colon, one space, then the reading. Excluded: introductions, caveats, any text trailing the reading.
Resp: 9:20
